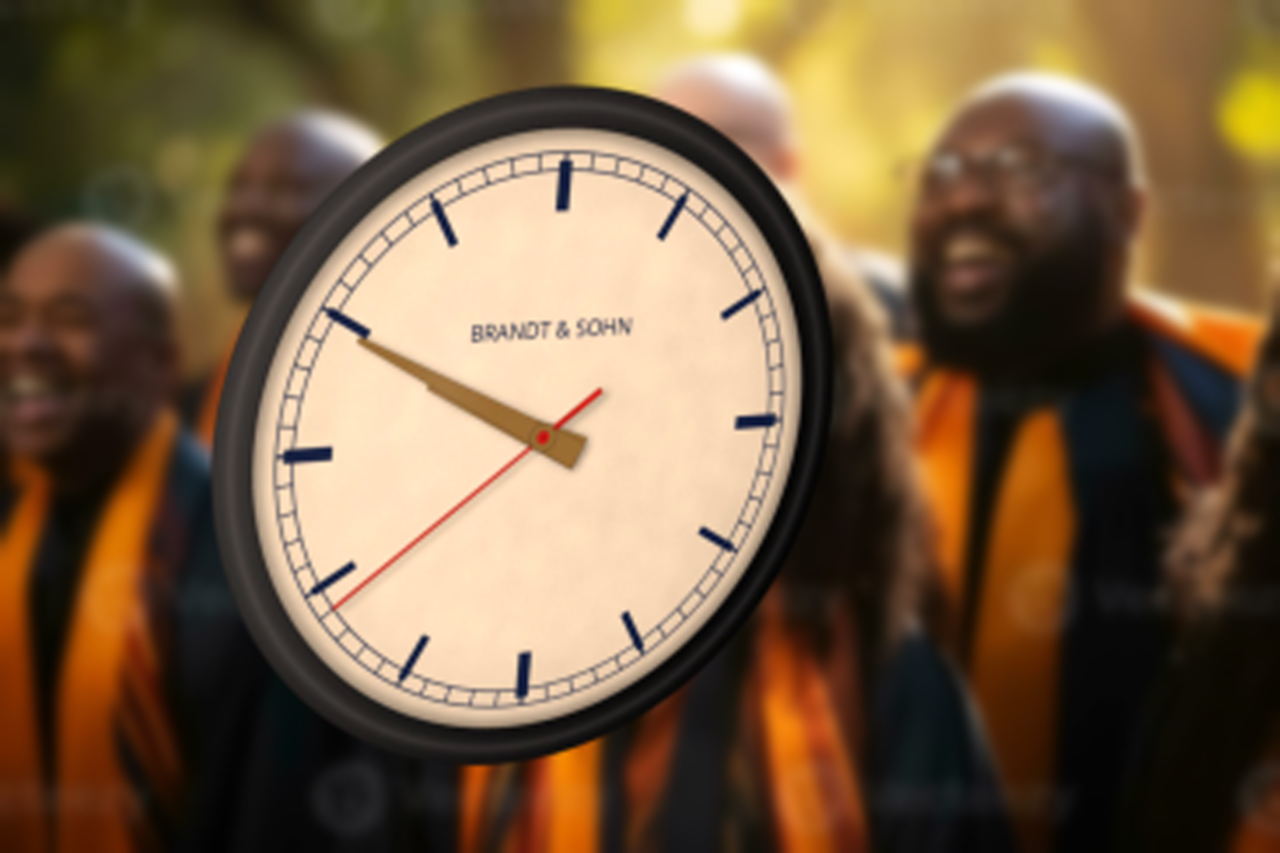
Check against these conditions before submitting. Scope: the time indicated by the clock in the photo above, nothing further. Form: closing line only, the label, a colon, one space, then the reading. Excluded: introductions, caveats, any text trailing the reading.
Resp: 9:49:39
